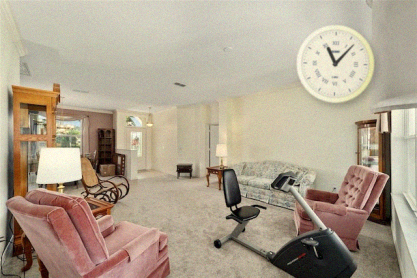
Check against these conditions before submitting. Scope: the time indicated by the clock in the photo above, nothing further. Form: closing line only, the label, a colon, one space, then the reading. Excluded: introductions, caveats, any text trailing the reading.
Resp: 11:07
